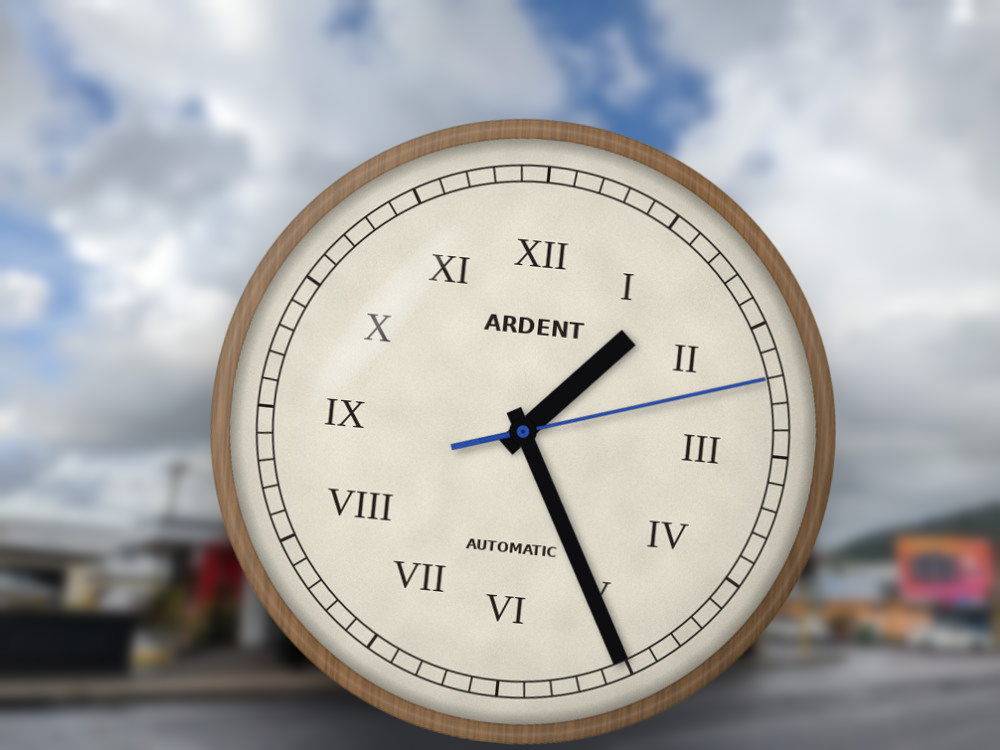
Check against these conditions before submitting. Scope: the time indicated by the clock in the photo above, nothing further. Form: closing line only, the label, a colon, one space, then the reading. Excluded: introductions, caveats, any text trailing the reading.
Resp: 1:25:12
